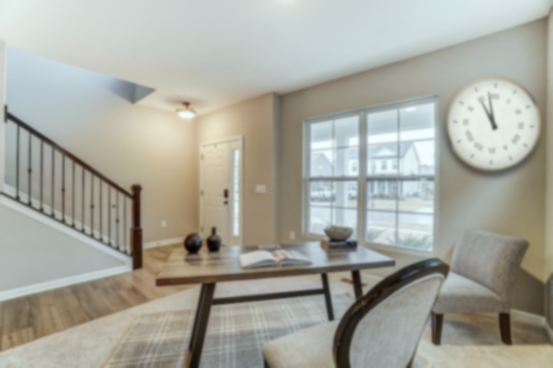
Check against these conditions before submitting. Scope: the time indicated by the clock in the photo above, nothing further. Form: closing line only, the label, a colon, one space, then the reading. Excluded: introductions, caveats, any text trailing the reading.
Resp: 10:58
